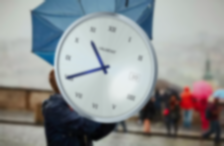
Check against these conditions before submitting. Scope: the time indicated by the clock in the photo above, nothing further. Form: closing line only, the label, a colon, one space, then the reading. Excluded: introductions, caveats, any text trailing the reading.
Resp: 10:40
